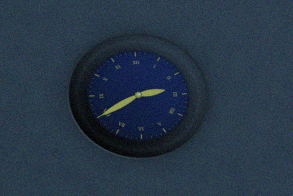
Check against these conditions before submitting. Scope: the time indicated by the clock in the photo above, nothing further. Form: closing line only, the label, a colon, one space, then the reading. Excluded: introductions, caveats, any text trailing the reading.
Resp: 2:40
